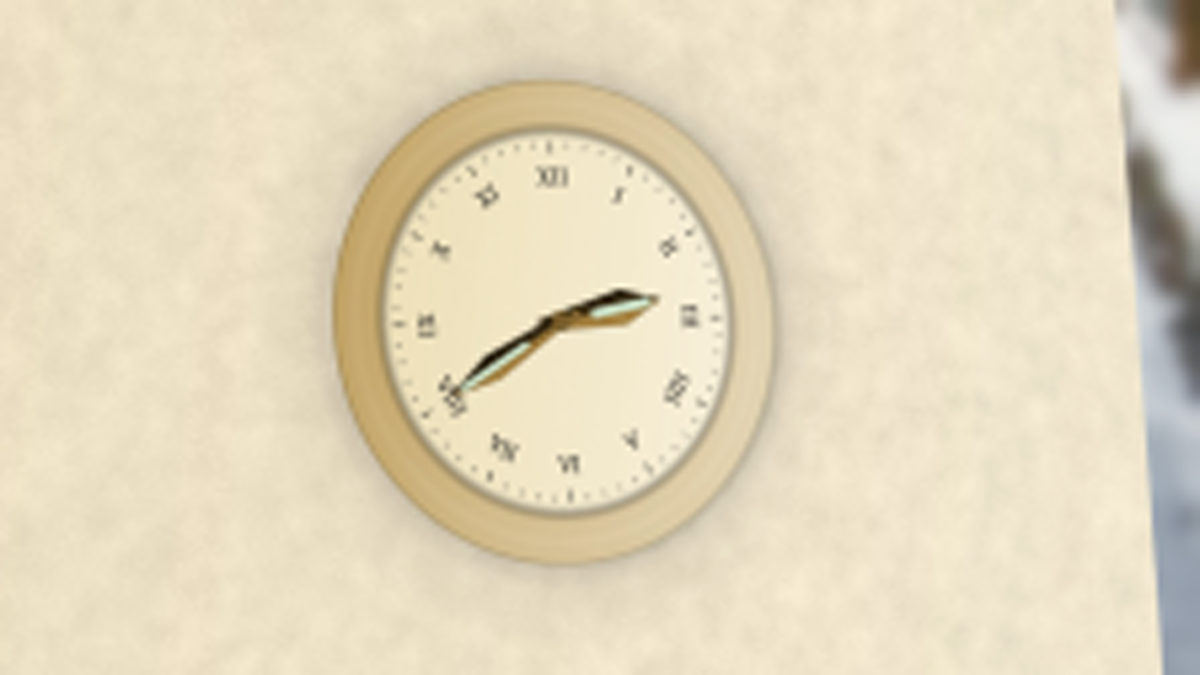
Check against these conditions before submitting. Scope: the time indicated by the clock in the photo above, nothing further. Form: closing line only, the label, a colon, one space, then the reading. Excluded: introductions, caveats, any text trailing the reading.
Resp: 2:40
